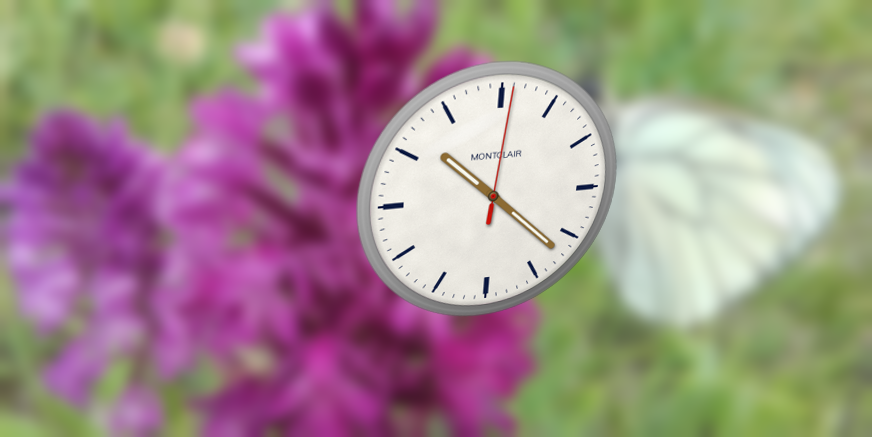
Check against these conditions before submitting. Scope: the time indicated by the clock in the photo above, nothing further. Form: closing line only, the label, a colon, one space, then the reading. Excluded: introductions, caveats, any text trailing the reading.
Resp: 10:22:01
